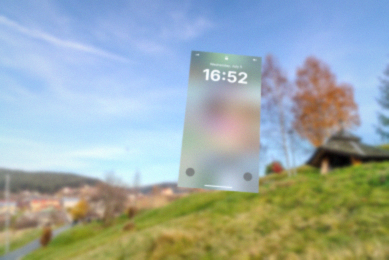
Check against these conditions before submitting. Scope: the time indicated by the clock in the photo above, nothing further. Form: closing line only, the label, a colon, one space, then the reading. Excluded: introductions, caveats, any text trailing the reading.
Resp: 16:52
